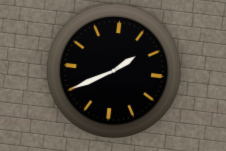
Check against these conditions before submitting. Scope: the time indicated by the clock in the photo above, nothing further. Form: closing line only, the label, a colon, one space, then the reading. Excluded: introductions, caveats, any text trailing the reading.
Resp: 1:40
